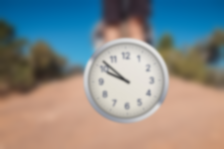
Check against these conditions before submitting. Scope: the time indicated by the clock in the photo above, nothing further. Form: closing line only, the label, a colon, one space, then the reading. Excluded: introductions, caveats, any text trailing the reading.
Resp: 9:52
